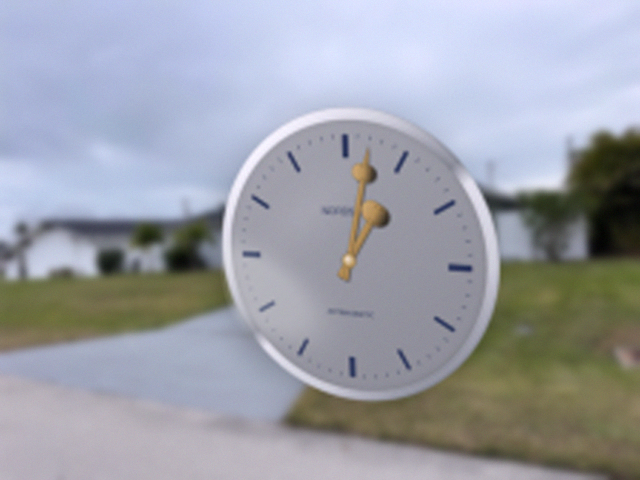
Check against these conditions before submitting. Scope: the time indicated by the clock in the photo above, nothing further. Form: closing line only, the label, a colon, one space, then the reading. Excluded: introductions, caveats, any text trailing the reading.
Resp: 1:02
